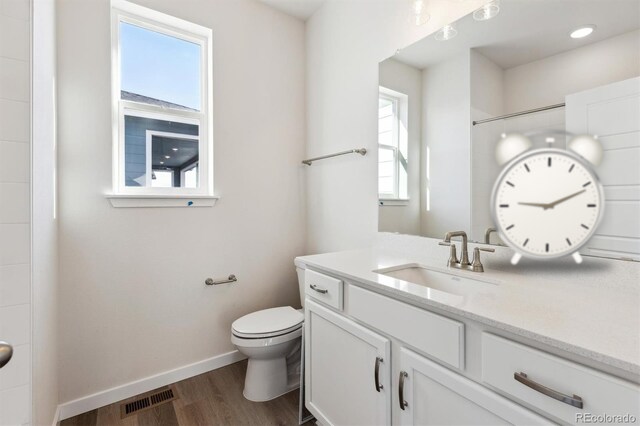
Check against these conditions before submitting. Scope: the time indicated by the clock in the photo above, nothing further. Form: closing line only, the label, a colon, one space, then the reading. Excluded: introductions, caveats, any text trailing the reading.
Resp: 9:11
